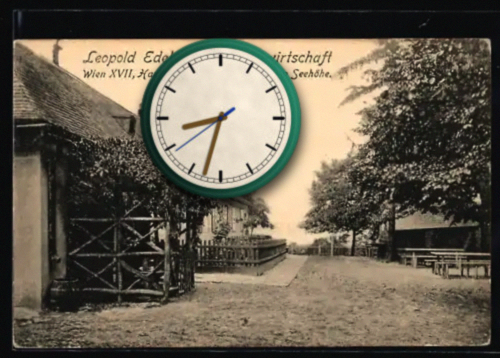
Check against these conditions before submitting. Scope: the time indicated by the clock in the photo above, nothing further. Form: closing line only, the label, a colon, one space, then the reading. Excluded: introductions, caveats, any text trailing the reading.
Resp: 8:32:39
